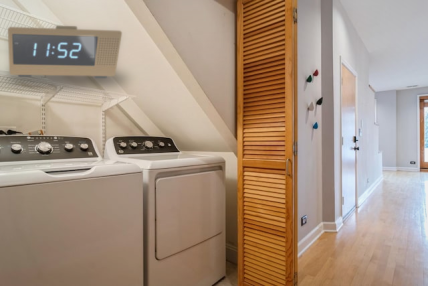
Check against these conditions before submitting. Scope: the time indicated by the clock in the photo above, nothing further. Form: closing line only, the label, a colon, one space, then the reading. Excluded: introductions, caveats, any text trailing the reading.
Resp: 11:52
